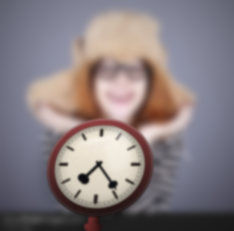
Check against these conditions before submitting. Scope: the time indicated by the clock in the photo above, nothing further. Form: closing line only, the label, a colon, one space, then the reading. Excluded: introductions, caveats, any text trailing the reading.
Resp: 7:24
